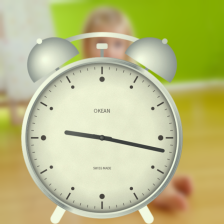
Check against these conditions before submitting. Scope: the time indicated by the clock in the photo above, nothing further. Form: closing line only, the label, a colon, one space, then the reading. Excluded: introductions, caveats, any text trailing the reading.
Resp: 9:17
